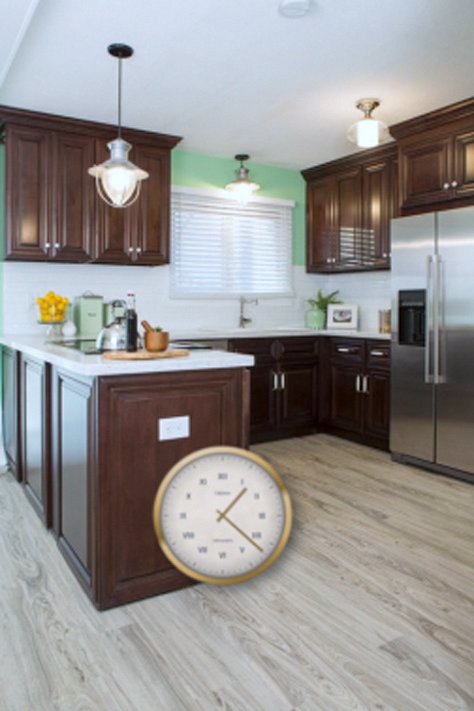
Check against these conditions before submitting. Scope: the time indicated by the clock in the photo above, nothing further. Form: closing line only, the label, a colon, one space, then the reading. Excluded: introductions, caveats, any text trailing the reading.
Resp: 1:22
